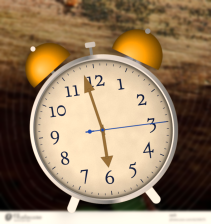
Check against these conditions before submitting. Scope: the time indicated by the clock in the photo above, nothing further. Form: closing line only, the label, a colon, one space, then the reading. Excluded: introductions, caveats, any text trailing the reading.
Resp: 5:58:15
